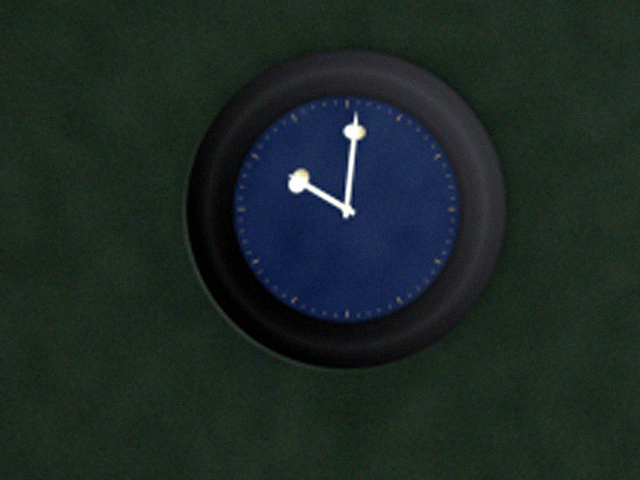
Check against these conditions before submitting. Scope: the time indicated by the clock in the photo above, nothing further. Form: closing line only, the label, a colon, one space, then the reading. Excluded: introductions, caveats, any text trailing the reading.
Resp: 10:01
